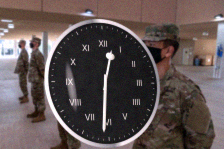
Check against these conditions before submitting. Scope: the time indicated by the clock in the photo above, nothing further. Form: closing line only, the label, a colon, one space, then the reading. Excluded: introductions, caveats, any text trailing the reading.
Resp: 12:31
